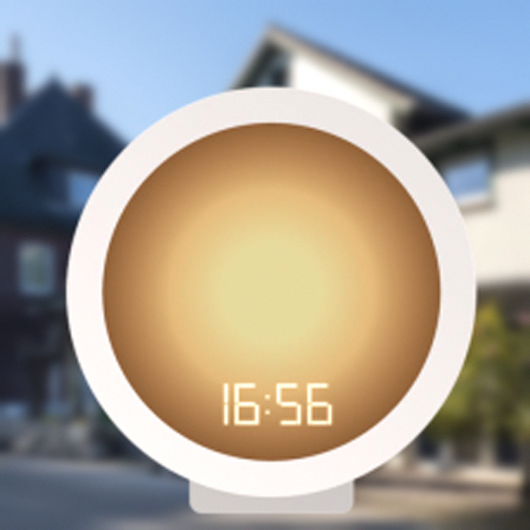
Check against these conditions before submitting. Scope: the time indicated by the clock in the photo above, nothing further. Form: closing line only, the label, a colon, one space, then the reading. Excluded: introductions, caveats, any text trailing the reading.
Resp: 16:56
